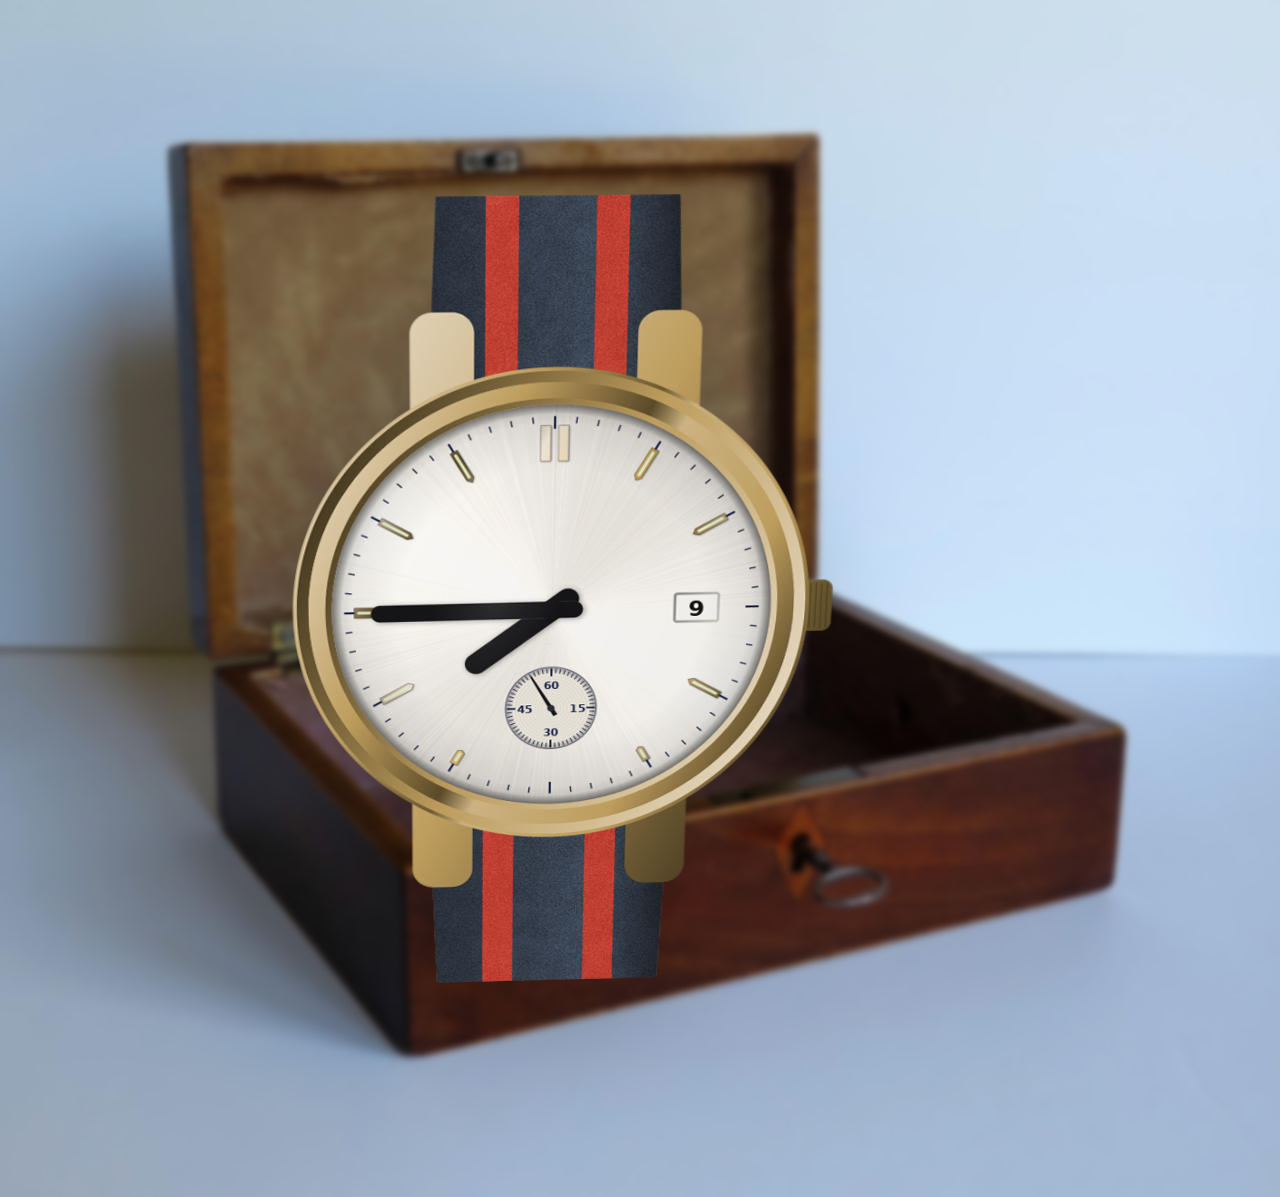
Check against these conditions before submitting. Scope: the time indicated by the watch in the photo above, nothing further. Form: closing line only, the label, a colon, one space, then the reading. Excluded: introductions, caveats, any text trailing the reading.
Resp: 7:44:55
